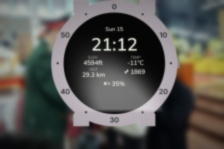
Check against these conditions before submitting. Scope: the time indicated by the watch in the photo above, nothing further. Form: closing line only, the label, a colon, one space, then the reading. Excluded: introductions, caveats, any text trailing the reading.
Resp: 21:12
